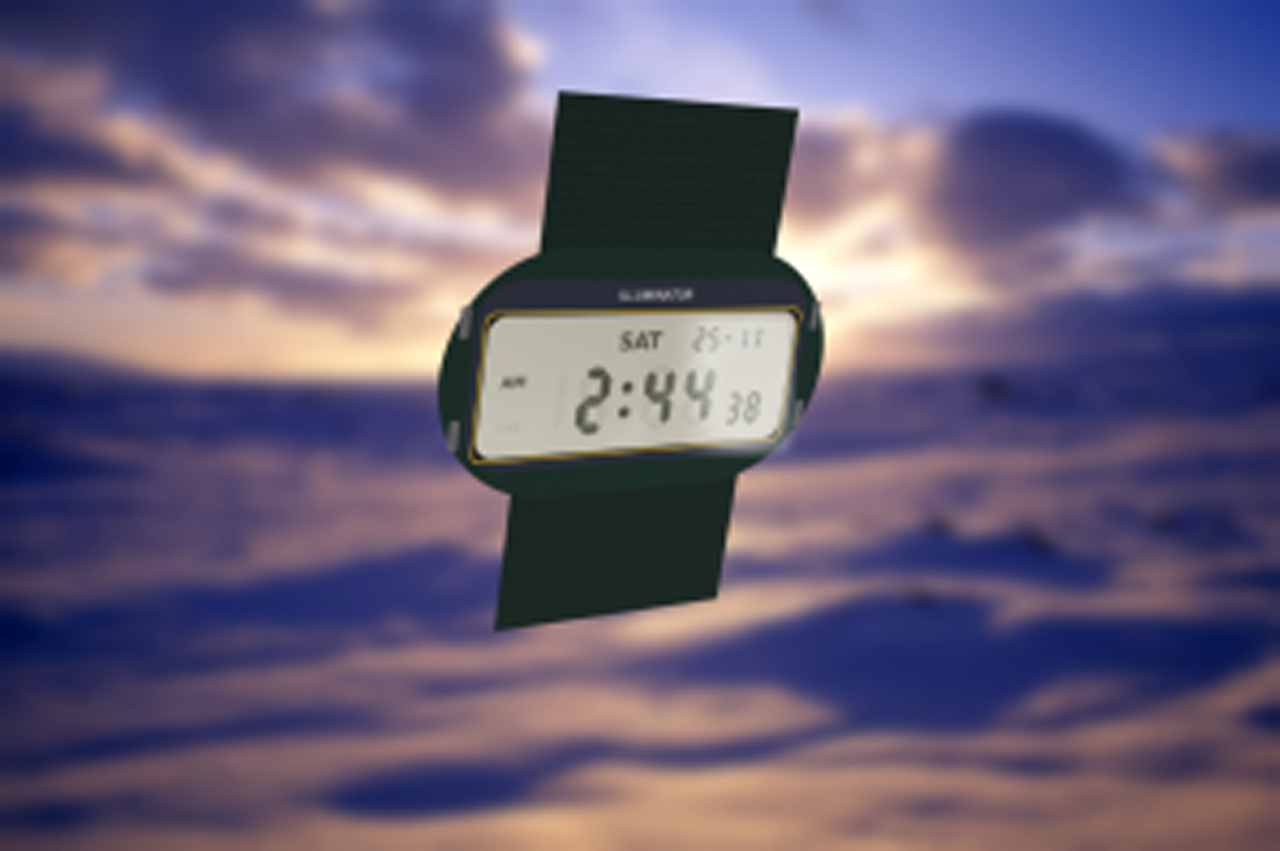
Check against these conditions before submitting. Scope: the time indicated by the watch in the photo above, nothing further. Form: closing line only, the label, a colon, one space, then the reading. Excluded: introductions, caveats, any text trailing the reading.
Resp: 2:44:38
